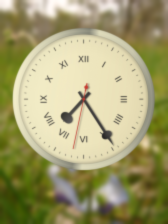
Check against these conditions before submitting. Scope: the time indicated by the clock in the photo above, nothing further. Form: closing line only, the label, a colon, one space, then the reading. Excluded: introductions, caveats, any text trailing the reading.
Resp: 7:24:32
